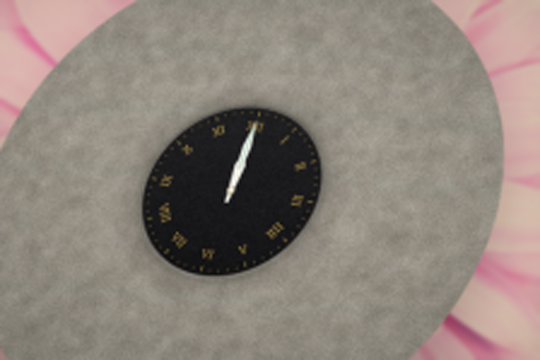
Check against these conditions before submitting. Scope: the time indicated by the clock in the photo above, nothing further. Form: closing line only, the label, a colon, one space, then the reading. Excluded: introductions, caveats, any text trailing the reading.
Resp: 12:00
